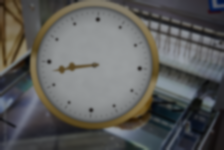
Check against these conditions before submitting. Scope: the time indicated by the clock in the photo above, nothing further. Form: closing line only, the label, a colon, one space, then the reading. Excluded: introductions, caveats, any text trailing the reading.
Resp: 8:43
